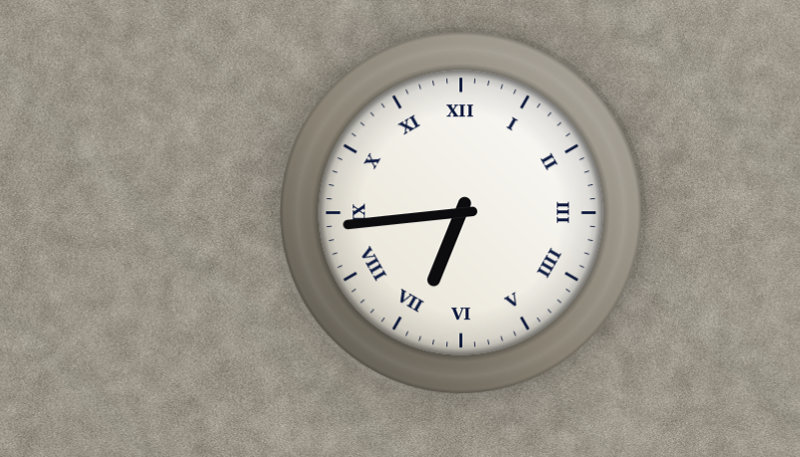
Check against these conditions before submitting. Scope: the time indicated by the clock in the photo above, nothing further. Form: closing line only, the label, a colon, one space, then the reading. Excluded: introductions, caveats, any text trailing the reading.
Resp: 6:44
